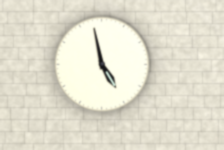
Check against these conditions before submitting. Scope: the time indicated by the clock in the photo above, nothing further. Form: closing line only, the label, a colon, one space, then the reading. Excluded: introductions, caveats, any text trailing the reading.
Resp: 4:58
